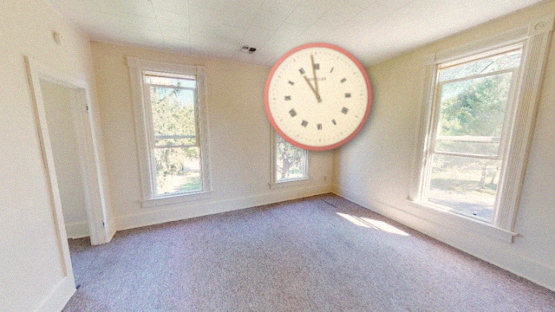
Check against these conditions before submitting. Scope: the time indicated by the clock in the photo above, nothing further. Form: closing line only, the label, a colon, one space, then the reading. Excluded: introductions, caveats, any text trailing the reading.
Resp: 10:59
